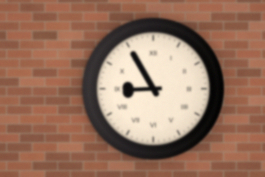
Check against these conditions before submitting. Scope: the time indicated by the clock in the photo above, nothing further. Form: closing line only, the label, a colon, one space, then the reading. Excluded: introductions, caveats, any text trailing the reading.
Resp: 8:55
